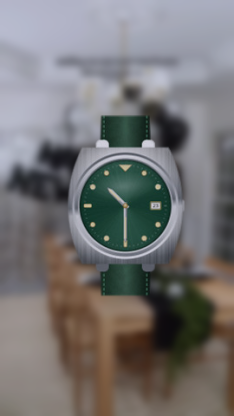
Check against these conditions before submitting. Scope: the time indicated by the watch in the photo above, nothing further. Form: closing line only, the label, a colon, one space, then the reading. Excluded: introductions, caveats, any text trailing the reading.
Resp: 10:30
